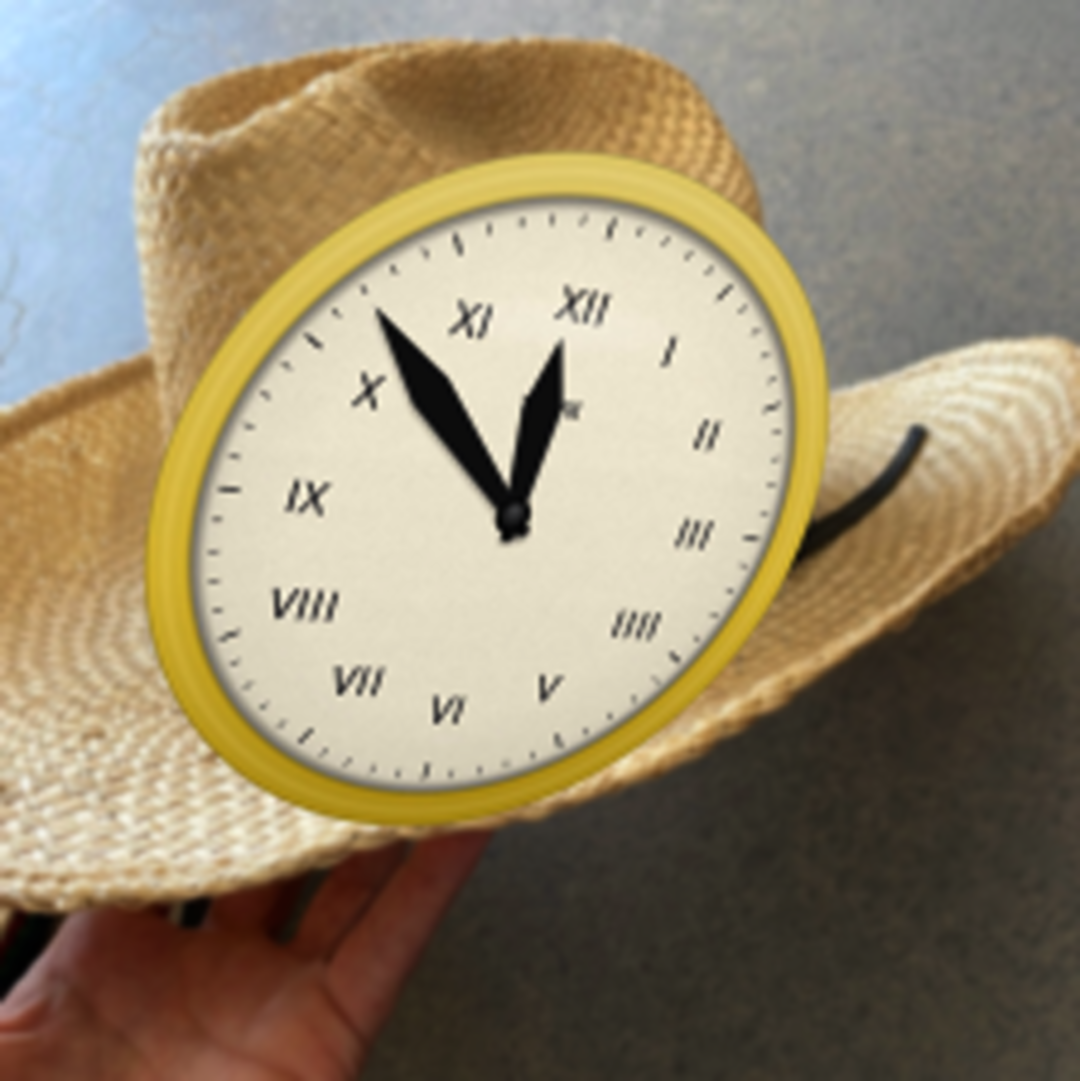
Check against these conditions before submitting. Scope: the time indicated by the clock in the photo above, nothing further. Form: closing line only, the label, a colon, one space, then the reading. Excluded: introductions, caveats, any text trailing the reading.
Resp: 11:52
